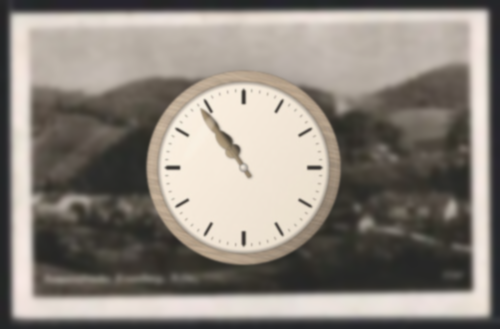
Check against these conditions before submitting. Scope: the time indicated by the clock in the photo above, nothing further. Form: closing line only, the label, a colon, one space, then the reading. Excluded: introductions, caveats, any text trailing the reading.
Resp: 10:54
